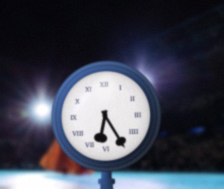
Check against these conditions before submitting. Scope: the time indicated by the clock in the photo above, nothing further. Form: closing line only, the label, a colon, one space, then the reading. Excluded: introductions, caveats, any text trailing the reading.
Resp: 6:25
